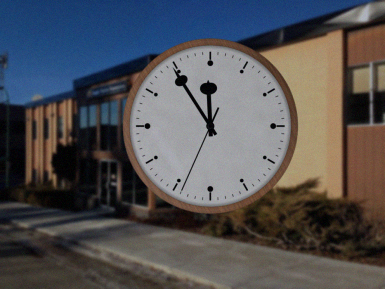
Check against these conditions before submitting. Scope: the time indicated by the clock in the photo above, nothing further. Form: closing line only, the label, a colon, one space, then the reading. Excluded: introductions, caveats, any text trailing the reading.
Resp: 11:54:34
